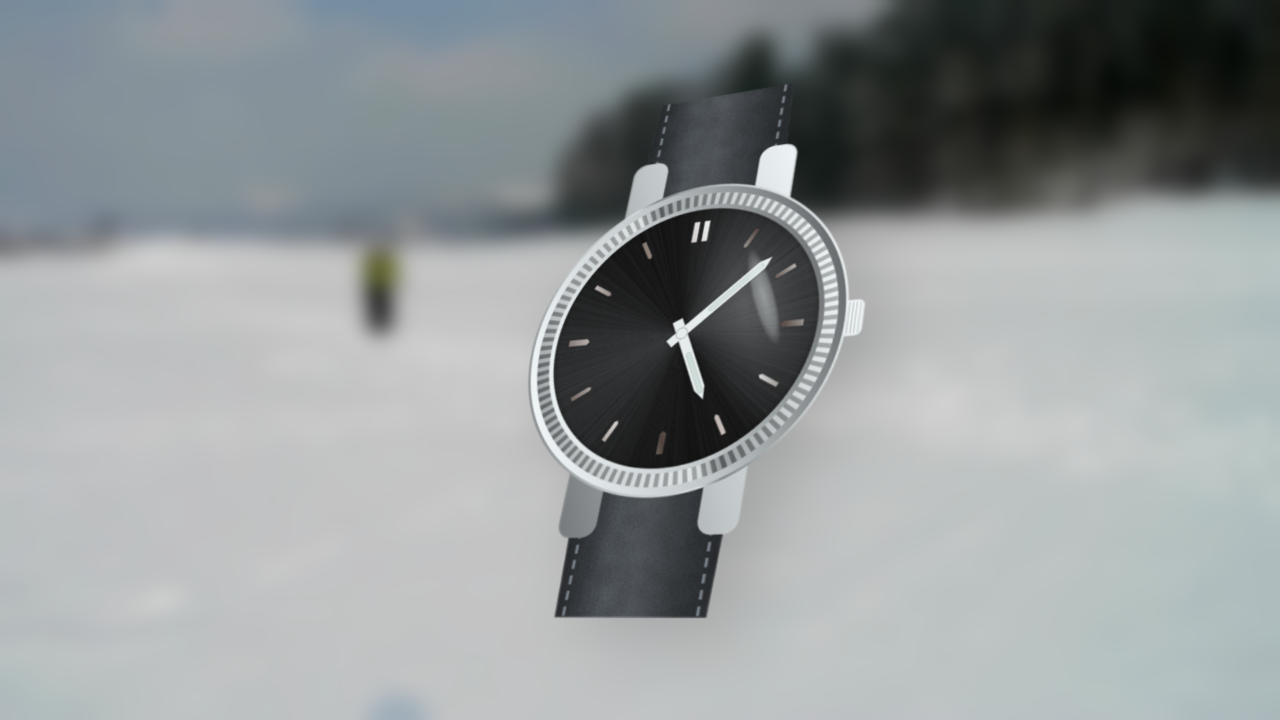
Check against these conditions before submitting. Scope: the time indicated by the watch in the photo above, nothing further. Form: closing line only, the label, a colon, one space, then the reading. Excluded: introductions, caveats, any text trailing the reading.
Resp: 5:08
